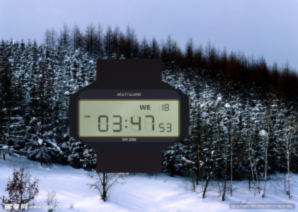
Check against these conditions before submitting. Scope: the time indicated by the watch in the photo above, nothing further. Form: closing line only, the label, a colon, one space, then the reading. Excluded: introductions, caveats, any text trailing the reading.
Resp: 3:47
